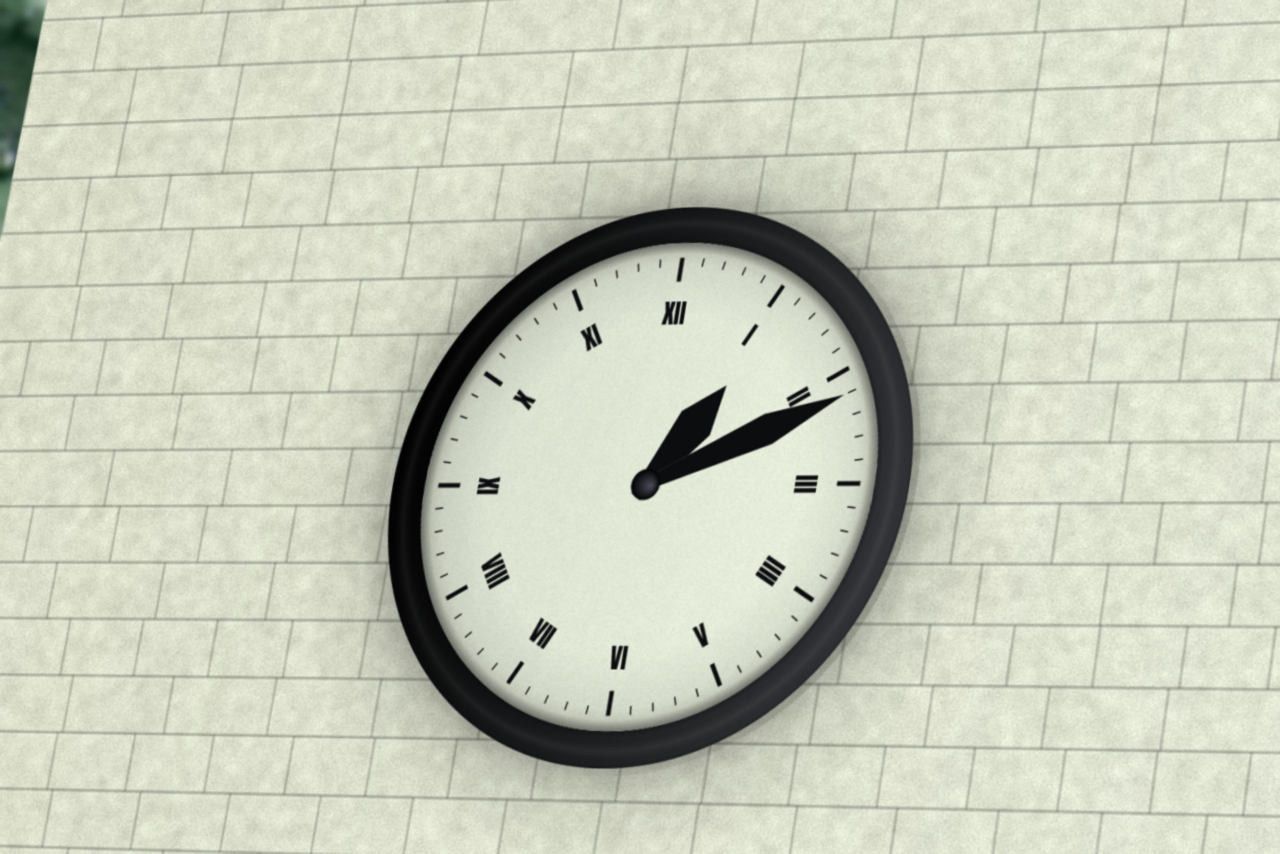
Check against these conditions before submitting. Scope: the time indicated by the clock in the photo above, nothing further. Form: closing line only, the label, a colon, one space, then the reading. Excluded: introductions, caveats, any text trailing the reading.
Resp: 1:11
